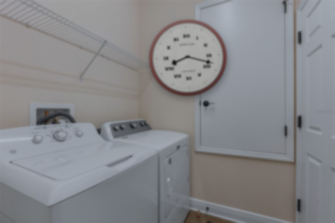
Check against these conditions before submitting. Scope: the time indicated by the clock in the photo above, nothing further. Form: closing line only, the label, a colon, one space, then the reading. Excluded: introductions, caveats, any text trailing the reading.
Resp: 8:18
